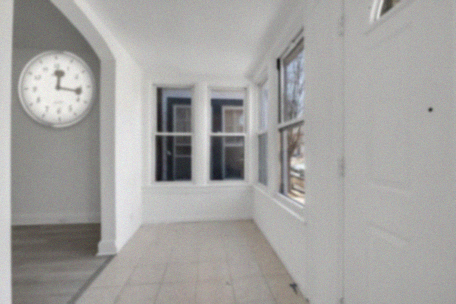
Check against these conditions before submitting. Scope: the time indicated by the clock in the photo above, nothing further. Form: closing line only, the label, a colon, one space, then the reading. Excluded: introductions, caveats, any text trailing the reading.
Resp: 12:17
